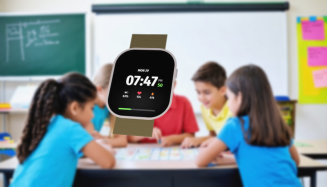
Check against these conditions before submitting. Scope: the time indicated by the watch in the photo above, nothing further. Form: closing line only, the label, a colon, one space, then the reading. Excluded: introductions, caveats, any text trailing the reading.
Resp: 7:47
